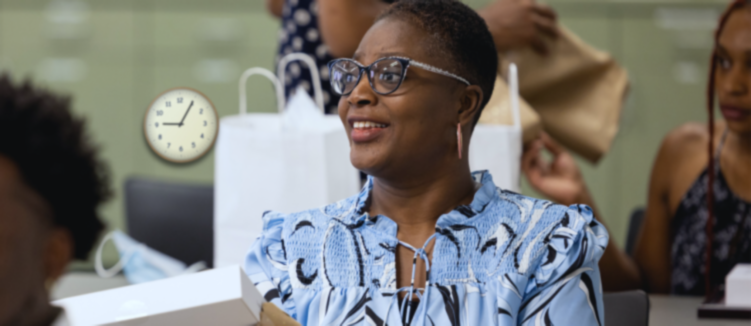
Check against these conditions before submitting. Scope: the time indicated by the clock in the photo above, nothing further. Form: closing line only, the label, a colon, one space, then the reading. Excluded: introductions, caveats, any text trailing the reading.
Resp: 9:05
